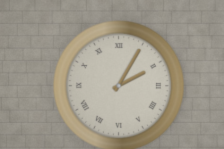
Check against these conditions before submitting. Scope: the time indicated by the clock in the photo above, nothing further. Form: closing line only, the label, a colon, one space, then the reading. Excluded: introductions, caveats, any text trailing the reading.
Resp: 2:05
